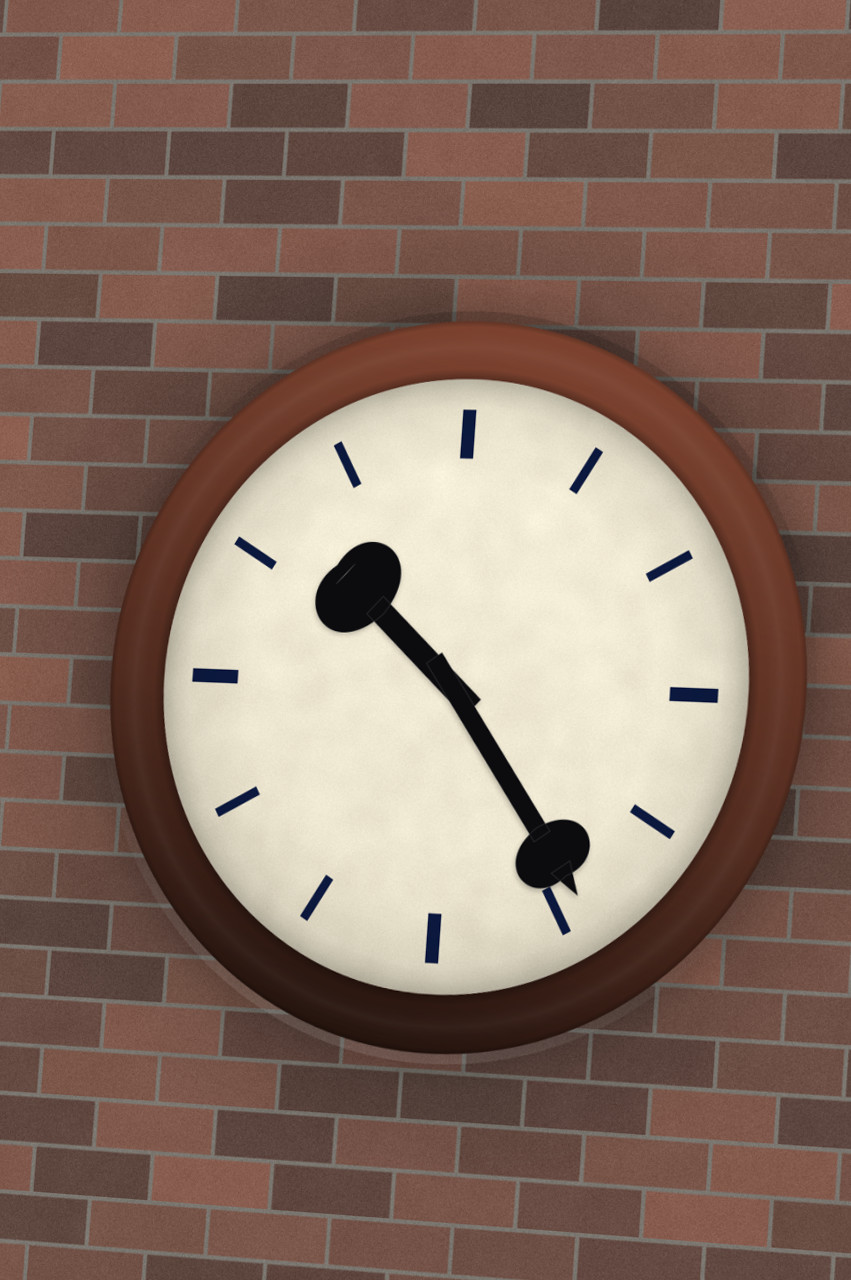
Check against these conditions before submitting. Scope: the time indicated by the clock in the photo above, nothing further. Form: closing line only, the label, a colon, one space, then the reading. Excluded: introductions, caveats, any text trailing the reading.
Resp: 10:24
